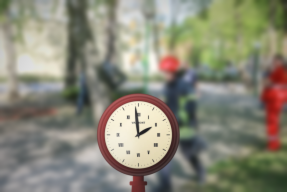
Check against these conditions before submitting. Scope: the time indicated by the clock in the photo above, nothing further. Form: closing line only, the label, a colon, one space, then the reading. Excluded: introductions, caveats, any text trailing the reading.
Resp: 1:59
